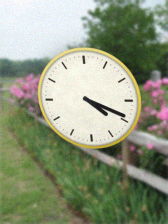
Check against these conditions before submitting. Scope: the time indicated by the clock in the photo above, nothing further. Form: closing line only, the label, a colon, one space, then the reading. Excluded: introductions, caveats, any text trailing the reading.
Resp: 4:19
